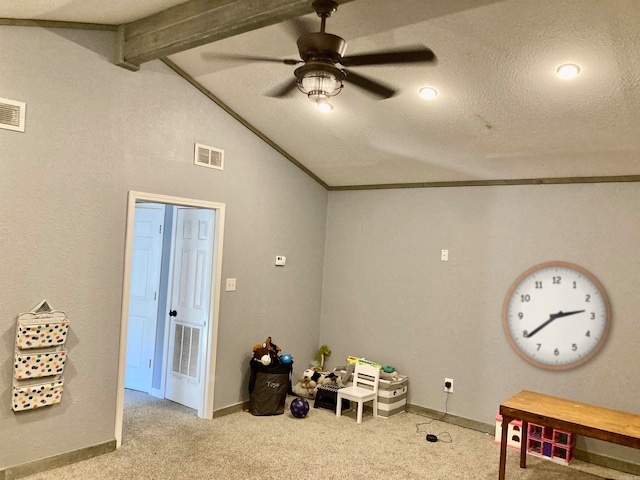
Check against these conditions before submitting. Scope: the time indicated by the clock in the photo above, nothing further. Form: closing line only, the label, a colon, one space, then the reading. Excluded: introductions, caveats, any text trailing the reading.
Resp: 2:39
